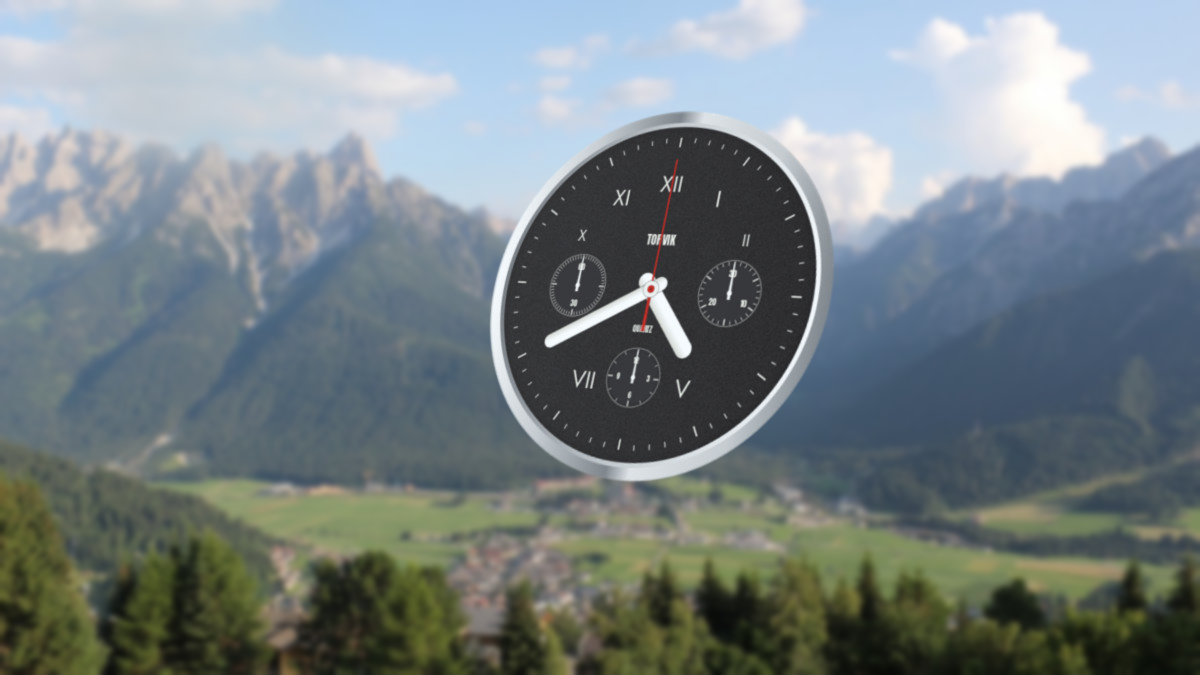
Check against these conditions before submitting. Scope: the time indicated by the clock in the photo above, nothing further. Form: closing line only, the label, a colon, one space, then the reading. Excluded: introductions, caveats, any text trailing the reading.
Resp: 4:40
